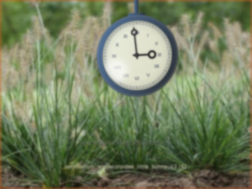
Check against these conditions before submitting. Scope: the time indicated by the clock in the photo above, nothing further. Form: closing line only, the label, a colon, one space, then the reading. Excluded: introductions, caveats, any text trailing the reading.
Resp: 2:59
